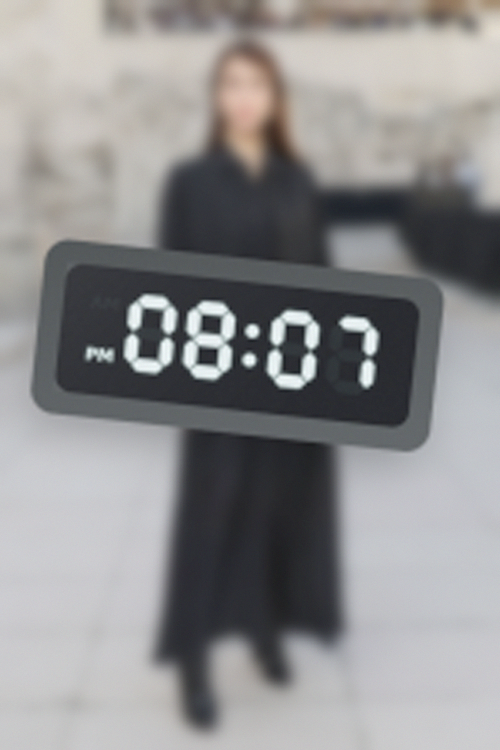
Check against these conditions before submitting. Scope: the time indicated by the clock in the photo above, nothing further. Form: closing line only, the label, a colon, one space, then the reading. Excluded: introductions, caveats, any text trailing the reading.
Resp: 8:07
